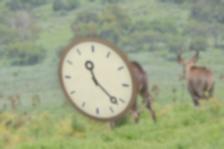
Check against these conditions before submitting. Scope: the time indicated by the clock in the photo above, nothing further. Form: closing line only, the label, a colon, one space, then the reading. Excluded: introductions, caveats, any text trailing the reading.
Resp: 11:22
